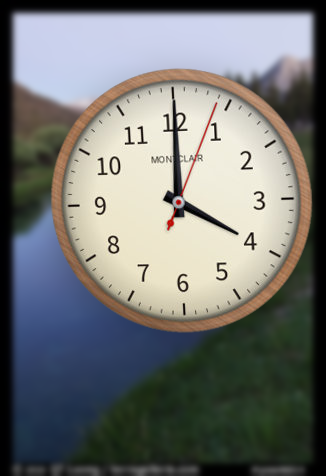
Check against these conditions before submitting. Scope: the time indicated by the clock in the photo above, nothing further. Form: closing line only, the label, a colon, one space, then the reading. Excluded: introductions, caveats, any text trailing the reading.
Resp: 4:00:04
